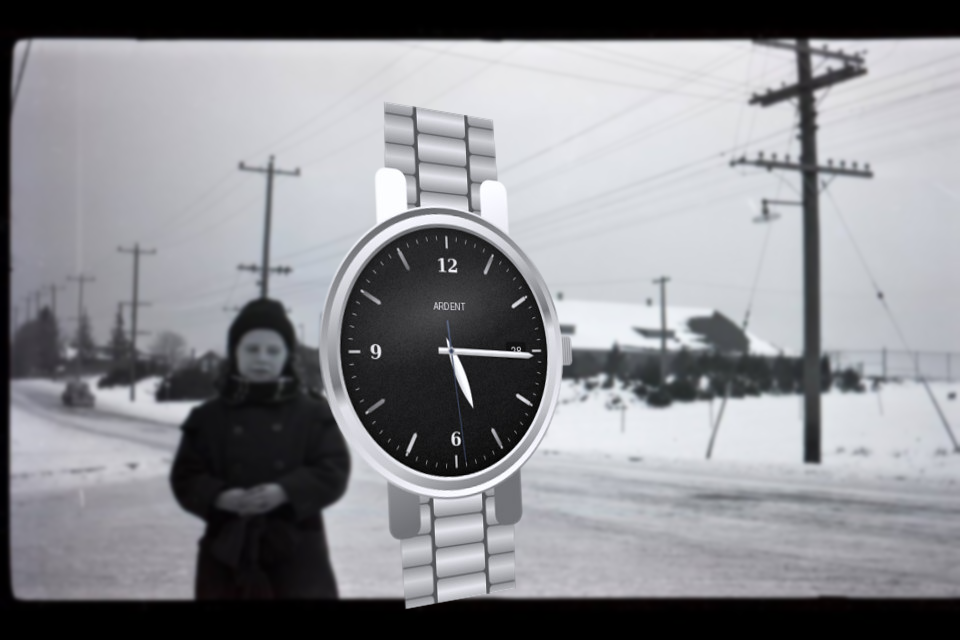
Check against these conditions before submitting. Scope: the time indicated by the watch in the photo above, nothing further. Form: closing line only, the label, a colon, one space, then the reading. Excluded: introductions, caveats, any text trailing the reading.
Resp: 5:15:29
